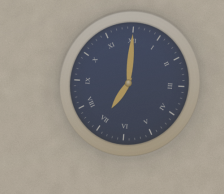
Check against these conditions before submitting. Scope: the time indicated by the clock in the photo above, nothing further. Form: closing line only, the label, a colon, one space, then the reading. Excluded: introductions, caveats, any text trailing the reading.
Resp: 7:00
